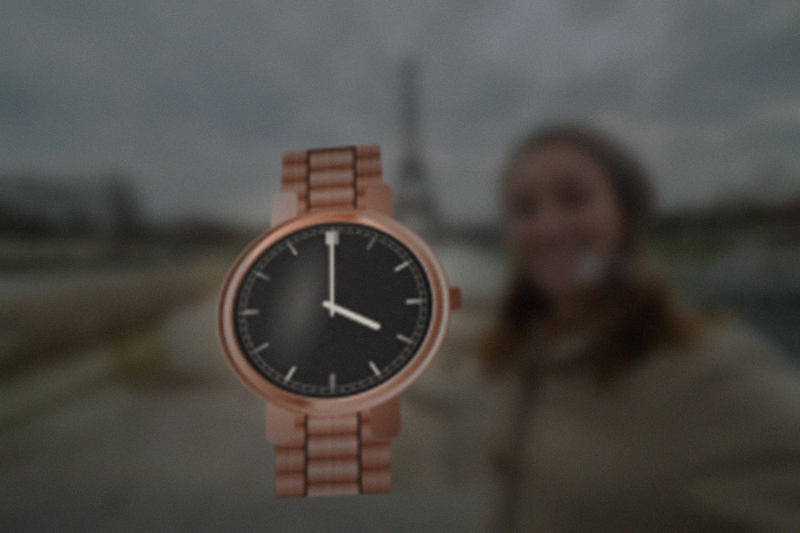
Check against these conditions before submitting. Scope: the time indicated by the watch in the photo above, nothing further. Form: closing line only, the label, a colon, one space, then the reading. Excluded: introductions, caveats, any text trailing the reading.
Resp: 4:00
